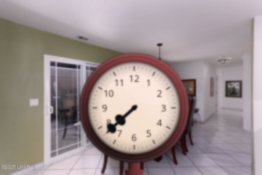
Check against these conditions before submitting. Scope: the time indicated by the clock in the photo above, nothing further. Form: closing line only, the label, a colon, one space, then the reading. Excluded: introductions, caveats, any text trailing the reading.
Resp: 7:38
